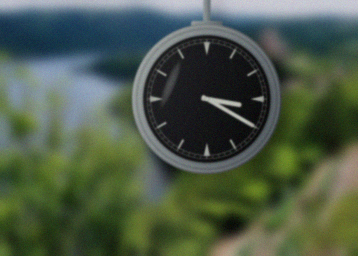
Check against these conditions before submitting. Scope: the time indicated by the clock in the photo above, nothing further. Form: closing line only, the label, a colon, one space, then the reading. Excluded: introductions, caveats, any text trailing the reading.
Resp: 3:20
